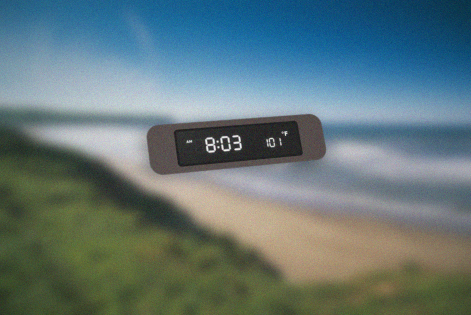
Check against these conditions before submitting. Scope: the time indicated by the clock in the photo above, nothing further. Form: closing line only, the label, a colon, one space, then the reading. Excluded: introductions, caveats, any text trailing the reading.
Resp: 8:03
